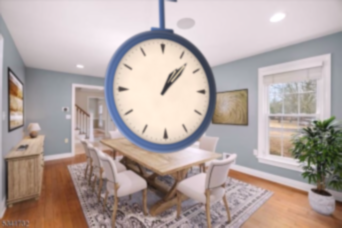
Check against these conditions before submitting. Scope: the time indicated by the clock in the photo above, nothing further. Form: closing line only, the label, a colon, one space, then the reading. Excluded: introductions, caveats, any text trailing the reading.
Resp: 1:07
